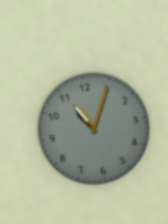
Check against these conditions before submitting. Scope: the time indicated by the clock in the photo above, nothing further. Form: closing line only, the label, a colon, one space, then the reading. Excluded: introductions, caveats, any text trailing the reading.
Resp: 11:05
